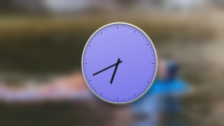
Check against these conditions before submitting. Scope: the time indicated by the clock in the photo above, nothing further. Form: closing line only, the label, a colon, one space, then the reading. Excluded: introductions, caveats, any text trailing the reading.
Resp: 6:41
